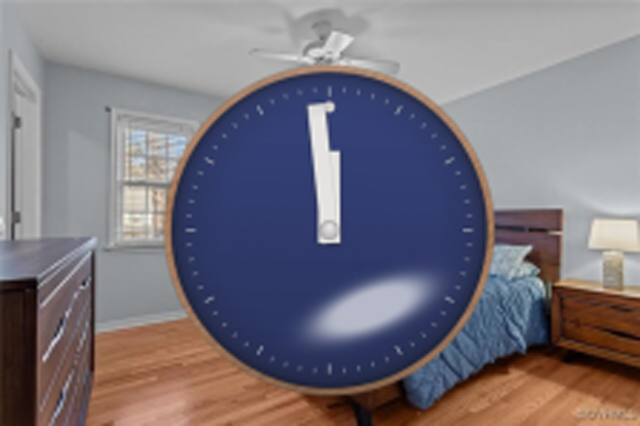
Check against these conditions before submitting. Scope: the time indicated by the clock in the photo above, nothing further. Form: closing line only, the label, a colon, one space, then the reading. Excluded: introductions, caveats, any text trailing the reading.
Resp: 11:59
